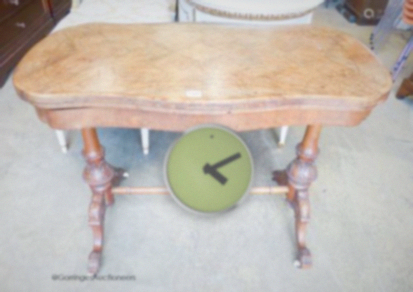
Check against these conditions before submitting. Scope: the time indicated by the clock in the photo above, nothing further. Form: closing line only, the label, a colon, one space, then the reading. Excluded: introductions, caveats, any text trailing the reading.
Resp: 4:10
